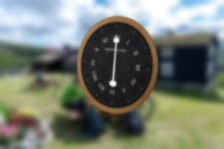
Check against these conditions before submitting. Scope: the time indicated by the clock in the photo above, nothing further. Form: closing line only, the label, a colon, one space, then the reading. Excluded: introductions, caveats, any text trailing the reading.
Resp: 6:00
